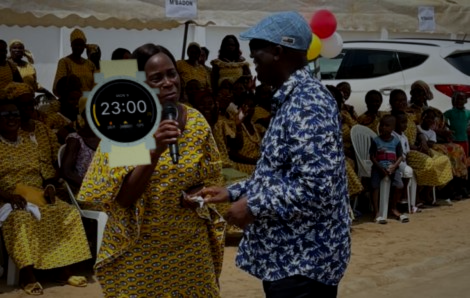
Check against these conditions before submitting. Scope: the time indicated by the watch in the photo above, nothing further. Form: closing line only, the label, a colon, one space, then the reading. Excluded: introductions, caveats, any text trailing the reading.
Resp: 23:00
